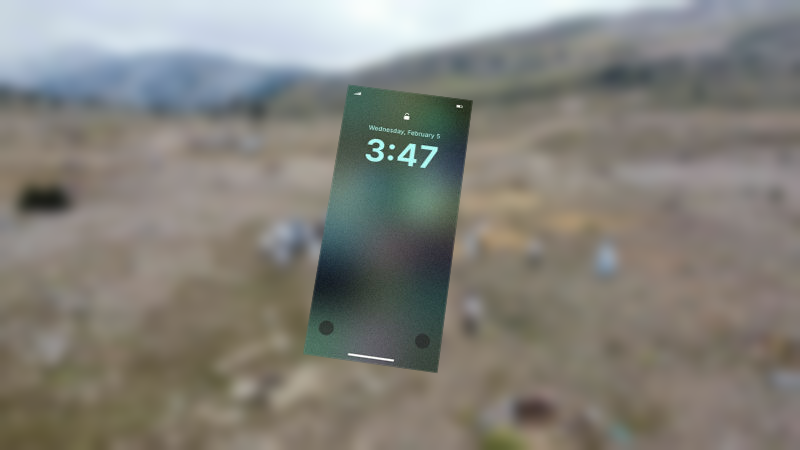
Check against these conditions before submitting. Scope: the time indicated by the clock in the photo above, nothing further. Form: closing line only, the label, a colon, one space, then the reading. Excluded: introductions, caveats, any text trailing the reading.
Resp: 3:47
